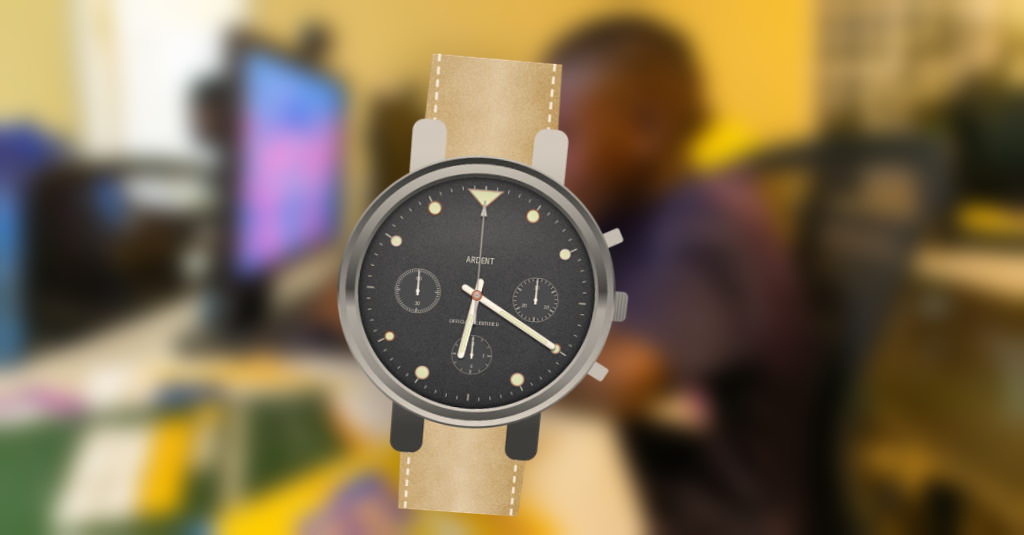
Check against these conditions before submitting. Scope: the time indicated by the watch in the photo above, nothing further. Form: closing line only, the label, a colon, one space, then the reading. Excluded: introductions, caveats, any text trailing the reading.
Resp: 6:20
